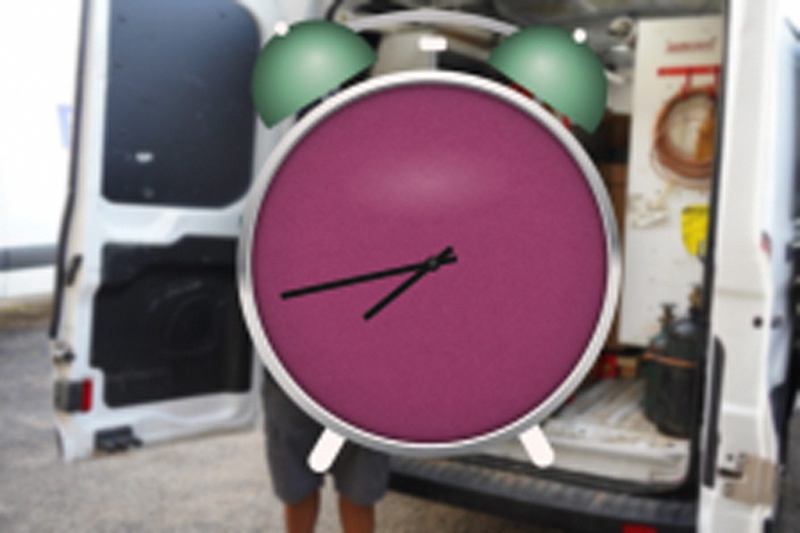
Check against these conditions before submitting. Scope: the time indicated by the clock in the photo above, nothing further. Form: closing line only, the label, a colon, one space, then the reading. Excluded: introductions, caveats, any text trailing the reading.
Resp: 7:43
